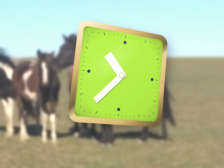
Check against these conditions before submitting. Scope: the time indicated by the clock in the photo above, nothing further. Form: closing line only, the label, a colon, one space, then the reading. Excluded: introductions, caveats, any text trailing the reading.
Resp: 10:37
